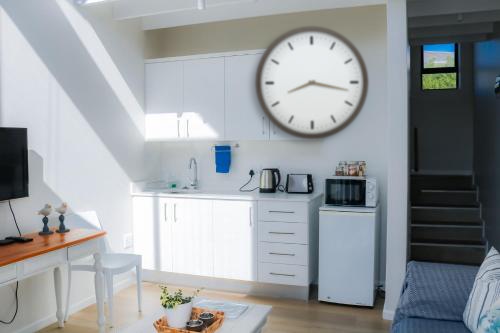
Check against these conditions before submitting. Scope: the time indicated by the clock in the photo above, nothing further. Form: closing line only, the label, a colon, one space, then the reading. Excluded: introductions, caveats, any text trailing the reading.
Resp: 8:17
